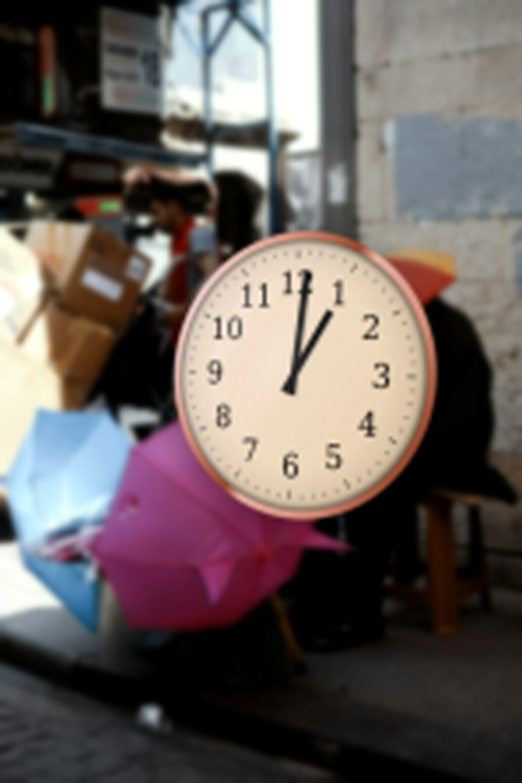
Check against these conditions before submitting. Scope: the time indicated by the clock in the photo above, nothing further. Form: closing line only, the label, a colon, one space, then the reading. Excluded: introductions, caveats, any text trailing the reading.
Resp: 1:01
